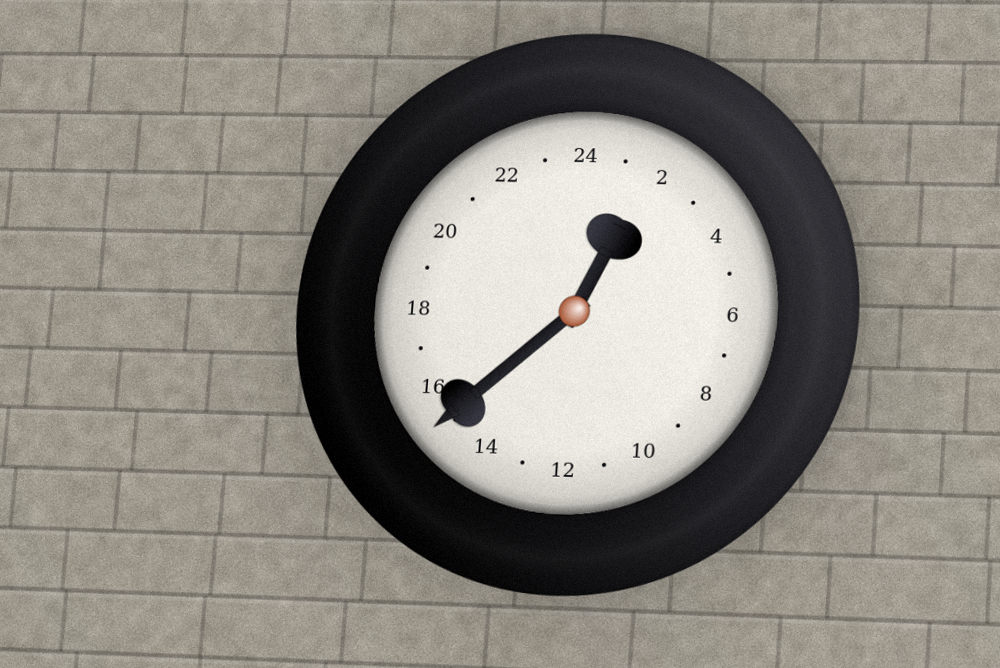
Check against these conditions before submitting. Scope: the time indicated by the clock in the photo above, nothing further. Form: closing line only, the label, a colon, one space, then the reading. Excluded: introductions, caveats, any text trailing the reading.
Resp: 1:38
